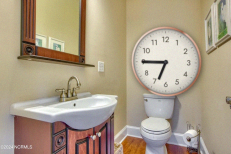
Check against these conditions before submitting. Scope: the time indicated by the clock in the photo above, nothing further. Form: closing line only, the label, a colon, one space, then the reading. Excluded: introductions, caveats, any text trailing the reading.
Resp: 6:45
